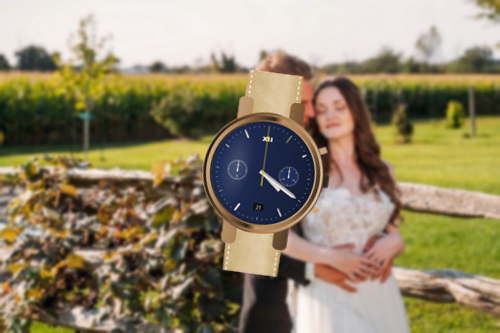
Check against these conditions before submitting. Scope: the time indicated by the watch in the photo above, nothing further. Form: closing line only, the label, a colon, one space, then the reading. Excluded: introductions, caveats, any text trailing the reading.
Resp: 4:20
